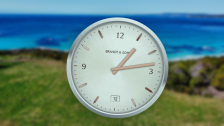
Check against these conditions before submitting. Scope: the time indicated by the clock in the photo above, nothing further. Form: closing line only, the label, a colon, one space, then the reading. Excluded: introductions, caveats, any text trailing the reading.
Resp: 1:13
